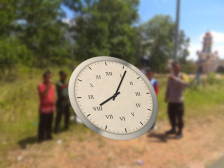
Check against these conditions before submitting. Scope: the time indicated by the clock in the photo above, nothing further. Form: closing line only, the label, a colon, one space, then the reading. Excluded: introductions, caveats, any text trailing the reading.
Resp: 8:06
